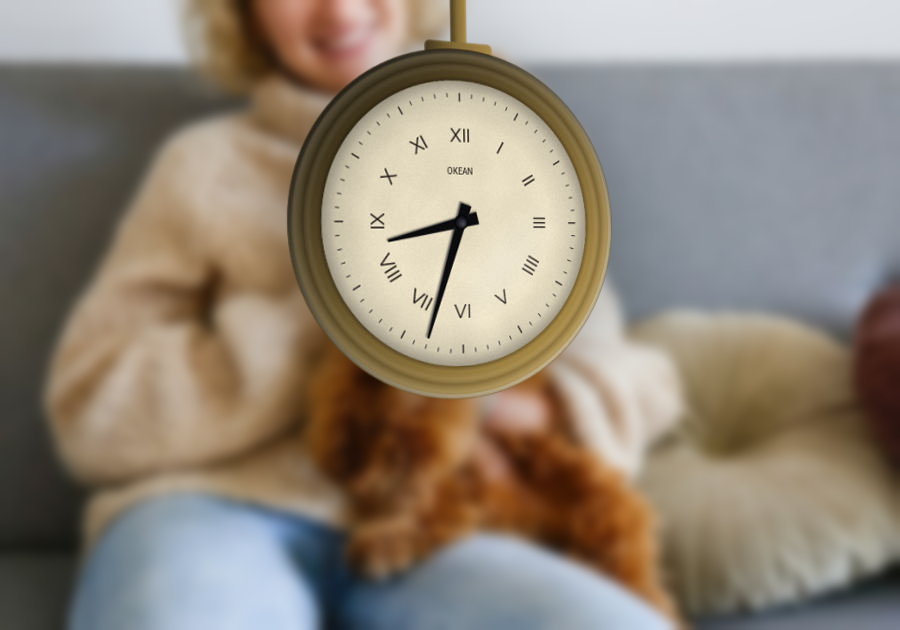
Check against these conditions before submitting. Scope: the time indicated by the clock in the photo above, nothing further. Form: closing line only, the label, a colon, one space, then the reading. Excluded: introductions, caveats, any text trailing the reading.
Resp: 8:33
